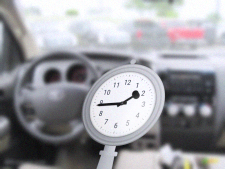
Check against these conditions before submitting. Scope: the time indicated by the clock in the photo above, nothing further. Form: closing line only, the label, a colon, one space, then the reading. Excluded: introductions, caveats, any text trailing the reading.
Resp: 1:44
